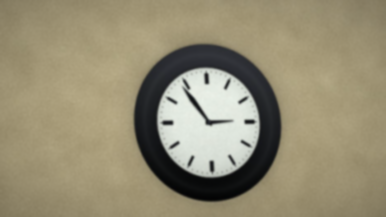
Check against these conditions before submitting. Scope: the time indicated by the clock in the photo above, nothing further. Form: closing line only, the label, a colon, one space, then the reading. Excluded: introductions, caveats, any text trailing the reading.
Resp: 2:54
